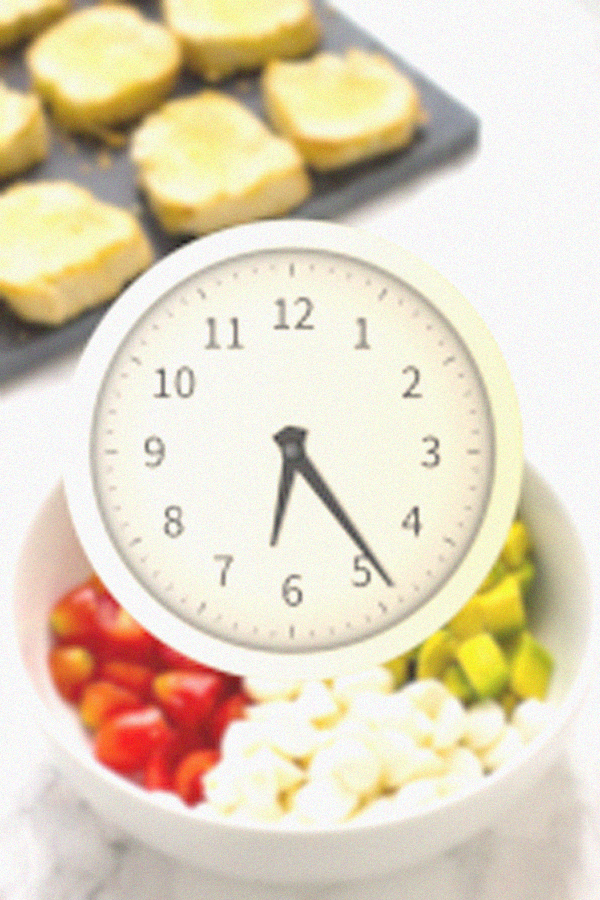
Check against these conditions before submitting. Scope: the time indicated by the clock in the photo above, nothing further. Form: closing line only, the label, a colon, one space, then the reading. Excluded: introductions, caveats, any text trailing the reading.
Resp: 6:24
